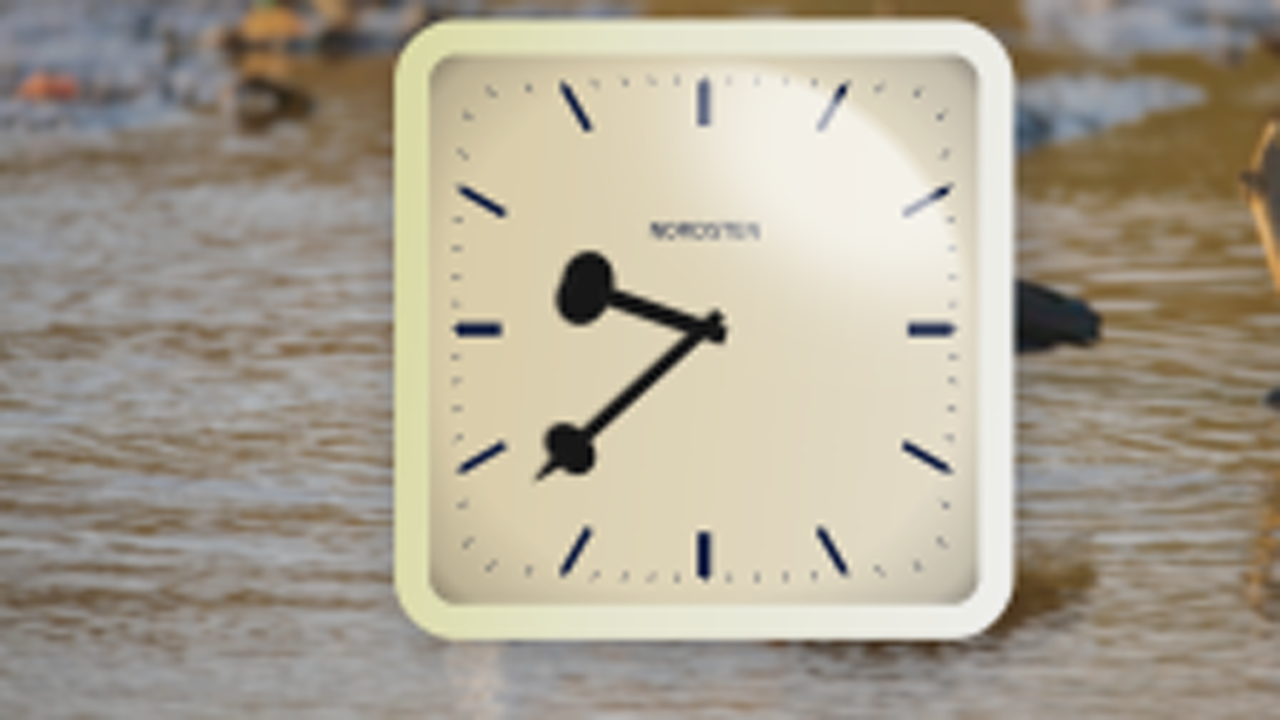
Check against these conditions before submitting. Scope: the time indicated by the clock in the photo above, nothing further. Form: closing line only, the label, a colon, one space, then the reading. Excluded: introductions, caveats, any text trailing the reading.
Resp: 9:38
